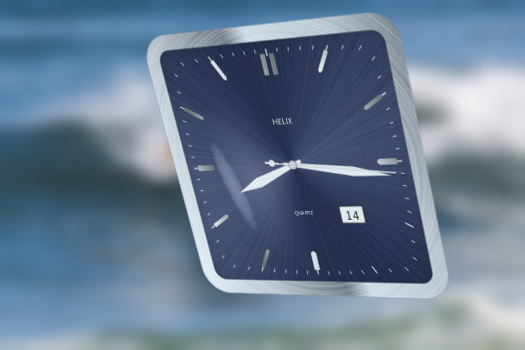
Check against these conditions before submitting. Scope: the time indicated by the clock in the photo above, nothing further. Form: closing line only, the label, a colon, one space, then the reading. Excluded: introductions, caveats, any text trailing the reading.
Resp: 8:16:16
